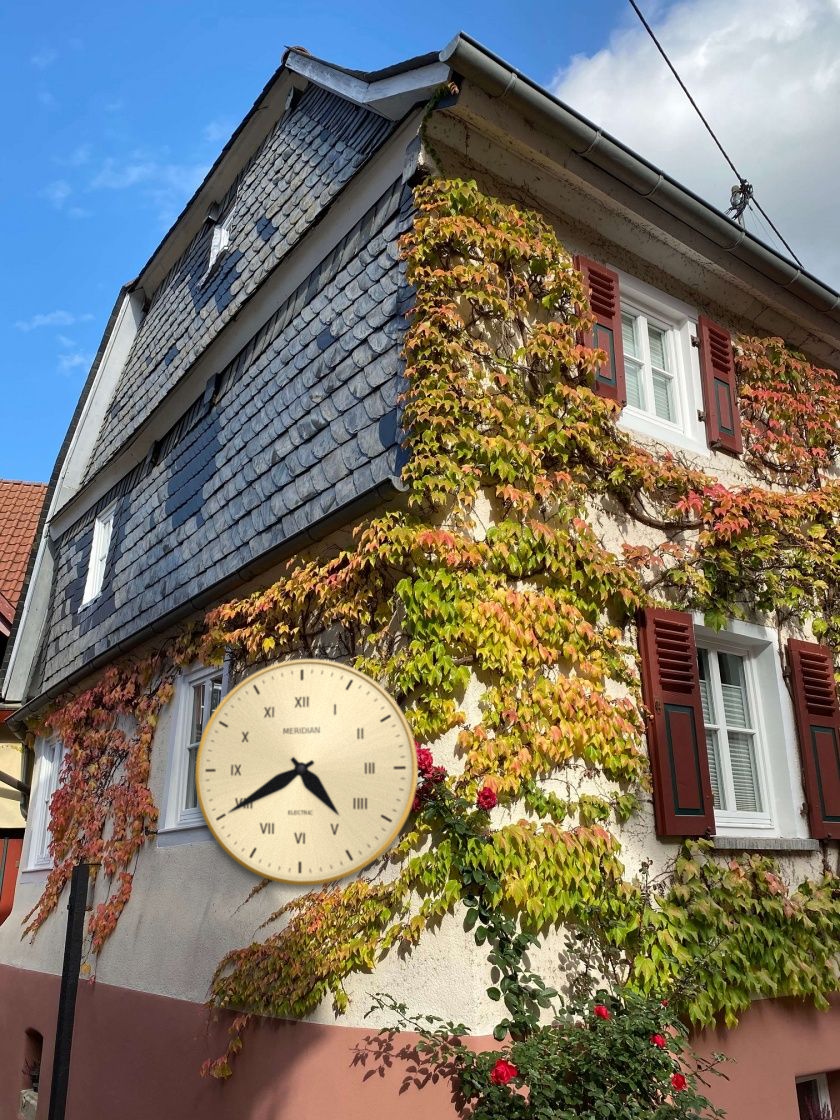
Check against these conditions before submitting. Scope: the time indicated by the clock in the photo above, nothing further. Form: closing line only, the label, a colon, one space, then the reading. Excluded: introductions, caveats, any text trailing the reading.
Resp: 4:40
